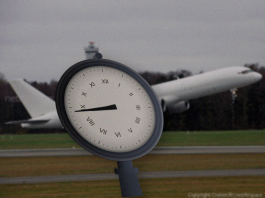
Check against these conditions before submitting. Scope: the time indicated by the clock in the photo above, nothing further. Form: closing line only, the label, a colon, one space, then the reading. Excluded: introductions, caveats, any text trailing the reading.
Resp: 8:44
